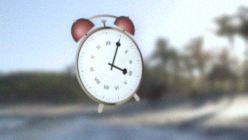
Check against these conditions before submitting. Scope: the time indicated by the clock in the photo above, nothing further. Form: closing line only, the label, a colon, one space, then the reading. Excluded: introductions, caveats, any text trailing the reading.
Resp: 4:05
